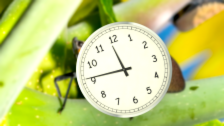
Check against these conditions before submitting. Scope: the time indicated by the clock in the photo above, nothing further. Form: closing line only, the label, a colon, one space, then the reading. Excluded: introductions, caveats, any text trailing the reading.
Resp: 11:46
